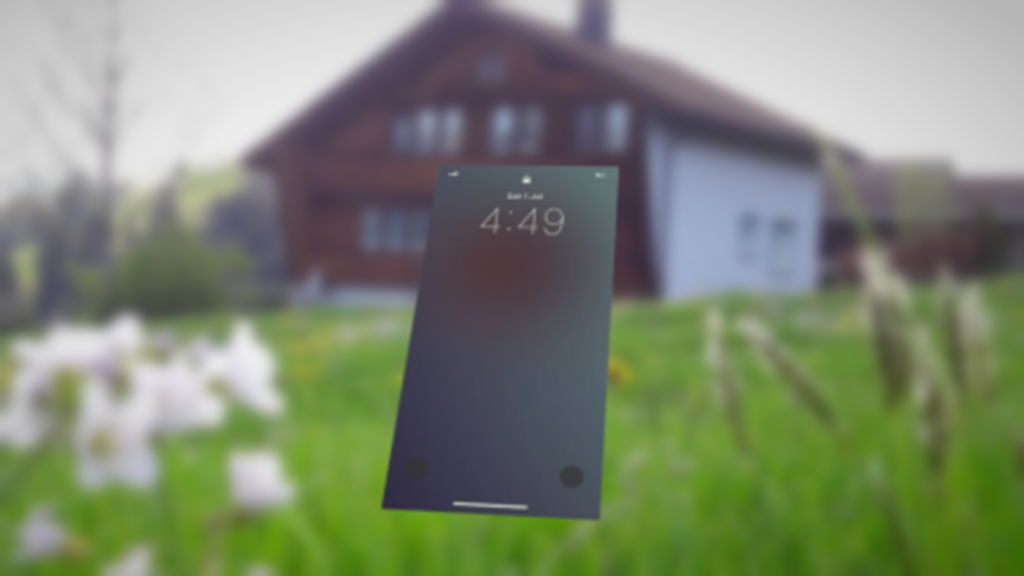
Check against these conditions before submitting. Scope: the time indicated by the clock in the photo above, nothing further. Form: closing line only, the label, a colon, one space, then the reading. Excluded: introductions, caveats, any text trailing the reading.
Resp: 4:49
